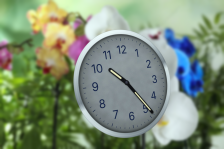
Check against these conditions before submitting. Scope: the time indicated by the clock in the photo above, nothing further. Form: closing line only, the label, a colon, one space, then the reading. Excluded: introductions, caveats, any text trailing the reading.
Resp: 10:24
